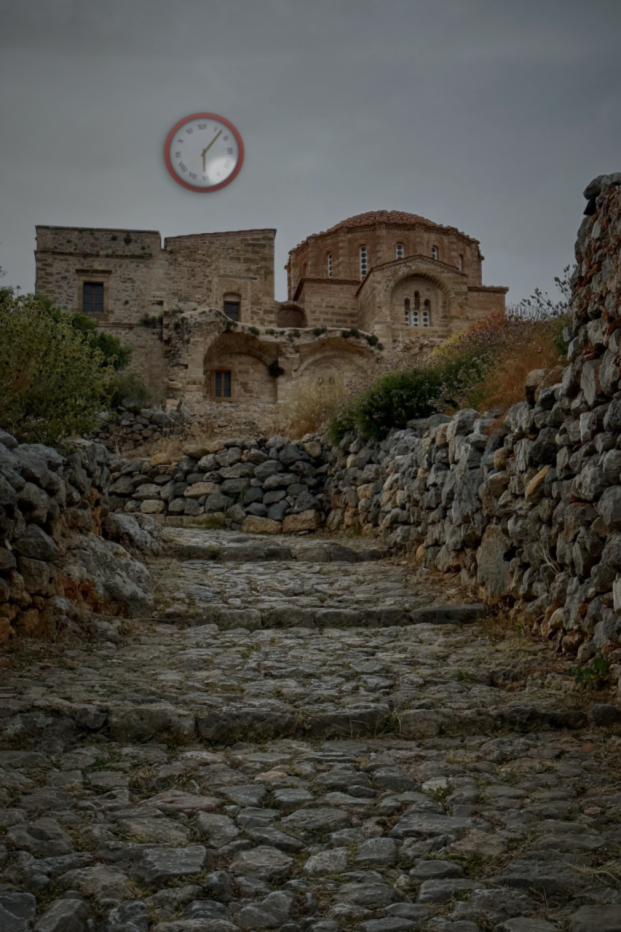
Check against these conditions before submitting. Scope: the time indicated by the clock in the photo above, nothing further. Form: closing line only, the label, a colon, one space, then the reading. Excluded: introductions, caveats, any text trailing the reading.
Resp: 6:07
